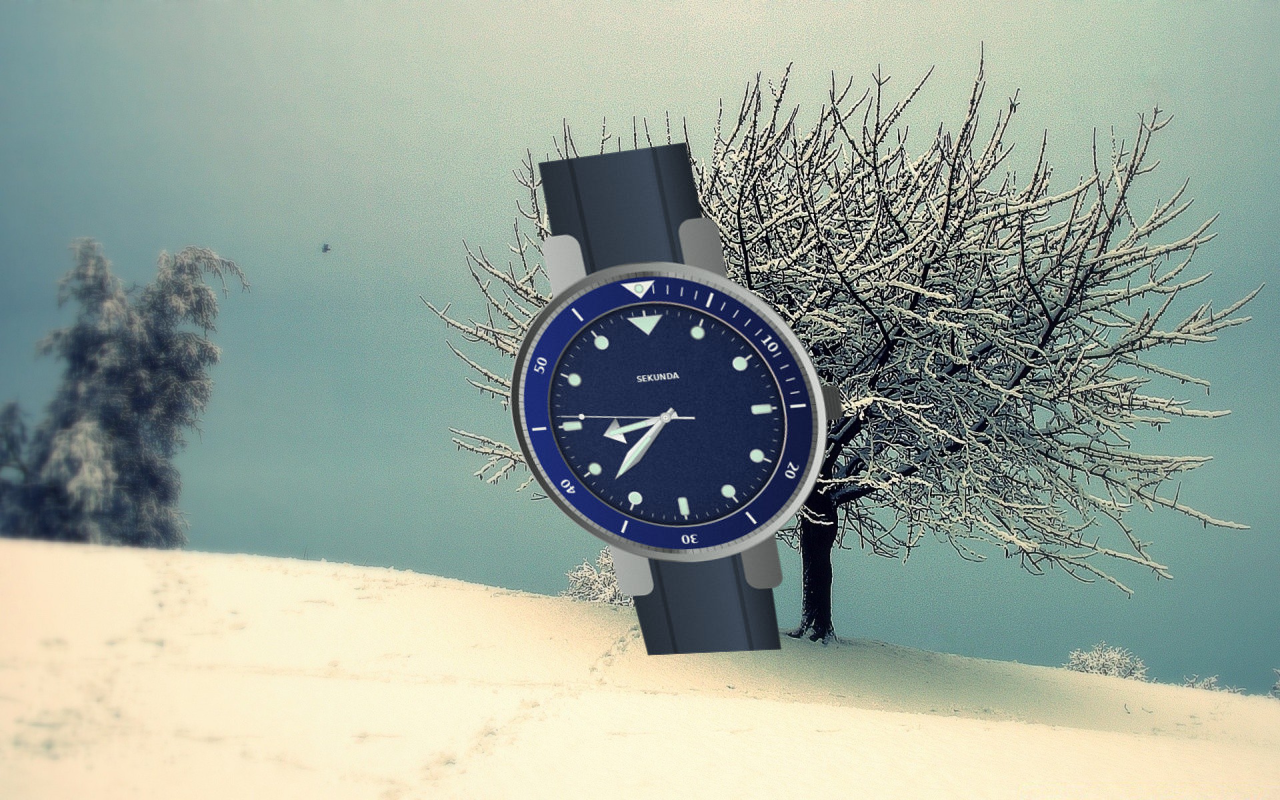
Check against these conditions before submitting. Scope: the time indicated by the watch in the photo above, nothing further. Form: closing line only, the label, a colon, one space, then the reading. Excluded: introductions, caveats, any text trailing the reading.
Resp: 8:37:46
